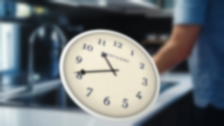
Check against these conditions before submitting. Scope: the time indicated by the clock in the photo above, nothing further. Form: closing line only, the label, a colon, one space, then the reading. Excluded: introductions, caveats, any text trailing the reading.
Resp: 10:41
